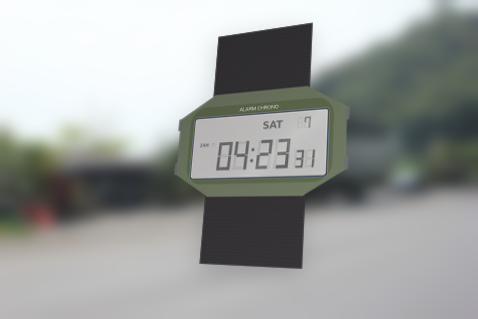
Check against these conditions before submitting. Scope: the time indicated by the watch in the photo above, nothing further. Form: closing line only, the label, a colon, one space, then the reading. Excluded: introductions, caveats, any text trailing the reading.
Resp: 4:23:31
